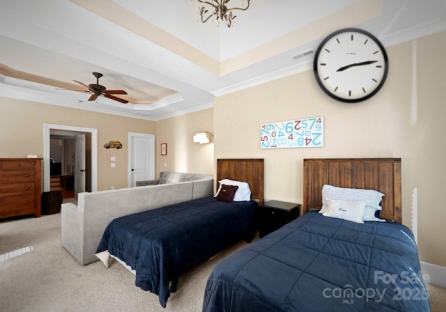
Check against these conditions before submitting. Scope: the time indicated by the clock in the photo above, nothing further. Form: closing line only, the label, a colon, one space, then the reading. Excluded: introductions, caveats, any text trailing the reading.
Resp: 8:13
